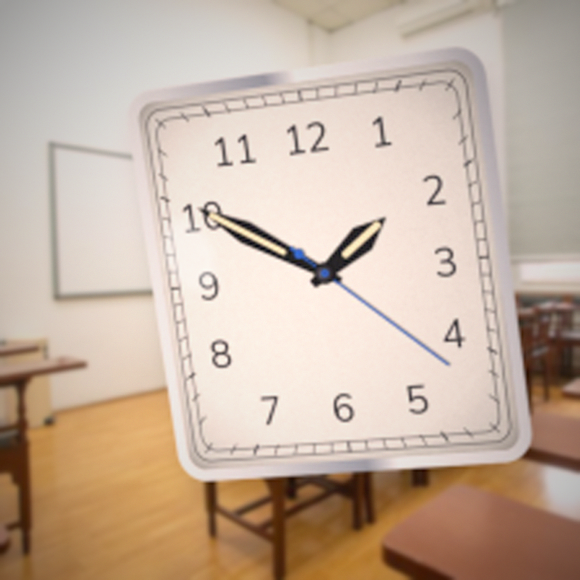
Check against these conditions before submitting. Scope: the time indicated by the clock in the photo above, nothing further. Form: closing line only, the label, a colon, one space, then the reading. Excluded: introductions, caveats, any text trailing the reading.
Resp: 1:50:22
